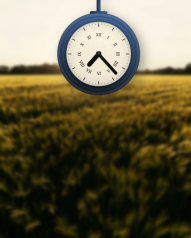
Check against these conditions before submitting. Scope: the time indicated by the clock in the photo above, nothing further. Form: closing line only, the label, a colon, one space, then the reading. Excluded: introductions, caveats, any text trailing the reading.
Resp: 7:23
